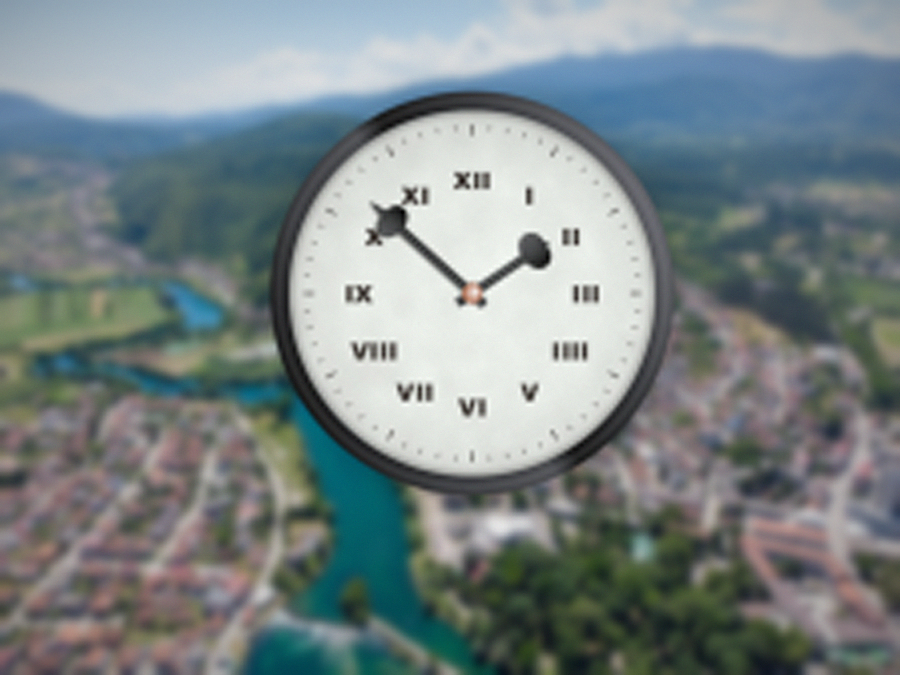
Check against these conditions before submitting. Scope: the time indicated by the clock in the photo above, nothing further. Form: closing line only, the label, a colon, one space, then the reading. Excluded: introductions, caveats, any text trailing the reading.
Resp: 1:52
